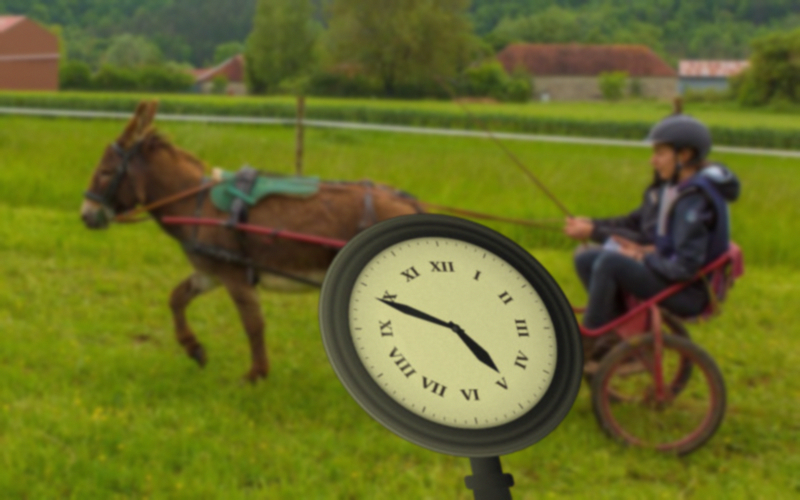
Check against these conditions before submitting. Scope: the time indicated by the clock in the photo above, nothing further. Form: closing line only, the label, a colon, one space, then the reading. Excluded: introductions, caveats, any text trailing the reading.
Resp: 4:49
